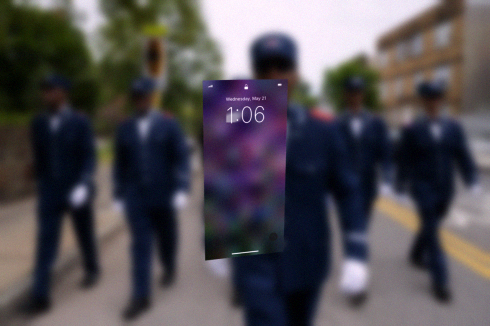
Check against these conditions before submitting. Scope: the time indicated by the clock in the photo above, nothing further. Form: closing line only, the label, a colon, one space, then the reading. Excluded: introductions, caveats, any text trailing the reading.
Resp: 1:06
